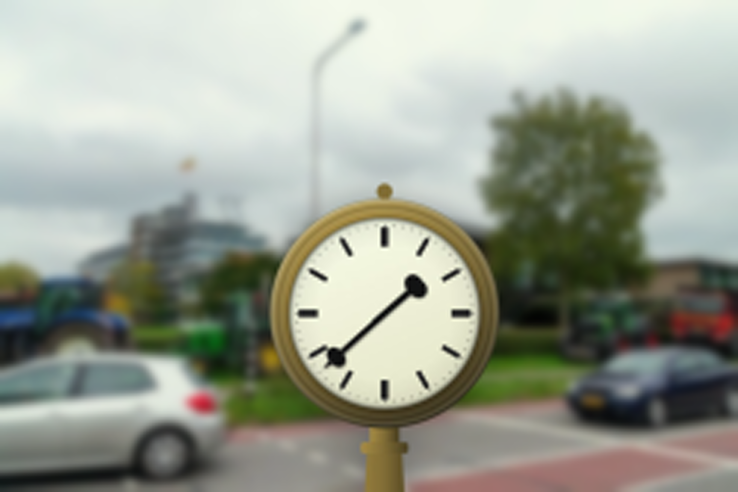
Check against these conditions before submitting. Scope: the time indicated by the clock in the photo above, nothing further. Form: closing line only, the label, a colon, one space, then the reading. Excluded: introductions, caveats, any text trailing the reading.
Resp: 1:38
